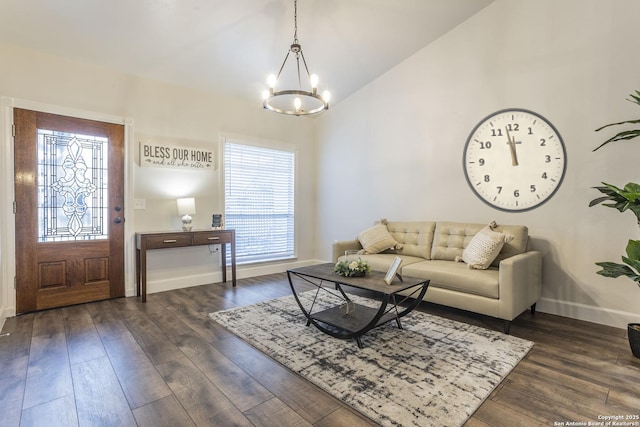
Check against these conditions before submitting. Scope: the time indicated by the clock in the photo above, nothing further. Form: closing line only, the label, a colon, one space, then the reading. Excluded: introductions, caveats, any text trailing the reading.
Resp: 11:58
